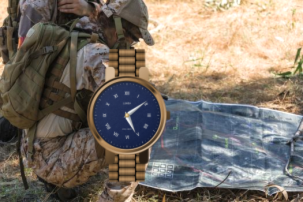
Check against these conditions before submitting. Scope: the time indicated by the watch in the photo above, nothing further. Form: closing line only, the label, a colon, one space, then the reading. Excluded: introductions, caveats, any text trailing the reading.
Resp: 5:09
